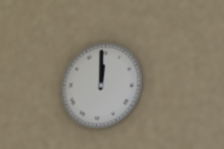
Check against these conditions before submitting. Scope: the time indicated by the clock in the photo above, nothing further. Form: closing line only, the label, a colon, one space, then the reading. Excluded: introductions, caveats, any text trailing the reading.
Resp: 11:59
